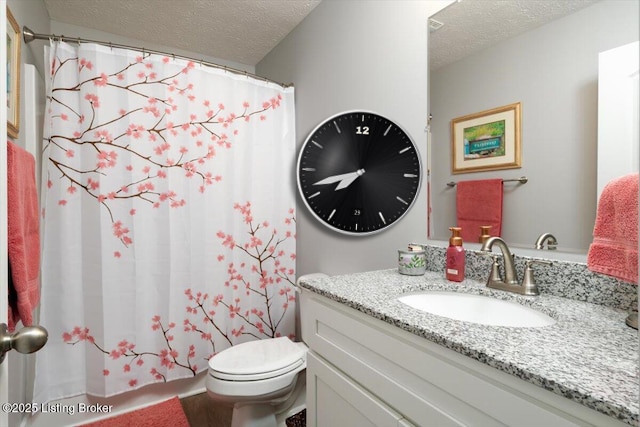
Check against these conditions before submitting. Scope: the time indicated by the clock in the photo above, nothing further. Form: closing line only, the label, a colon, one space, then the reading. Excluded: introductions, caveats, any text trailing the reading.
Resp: 7:42
